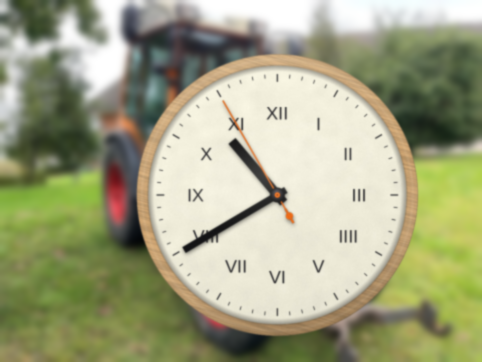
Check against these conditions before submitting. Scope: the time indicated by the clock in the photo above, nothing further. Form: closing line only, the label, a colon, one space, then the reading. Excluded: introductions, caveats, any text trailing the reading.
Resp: 10:39:55
